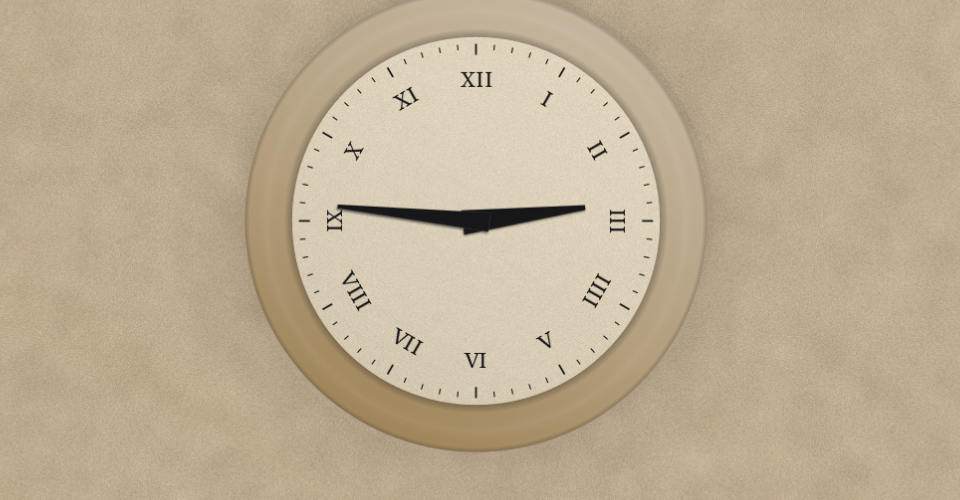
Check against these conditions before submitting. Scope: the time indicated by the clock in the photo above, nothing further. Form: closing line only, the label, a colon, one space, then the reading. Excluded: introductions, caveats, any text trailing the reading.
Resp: 2:46
